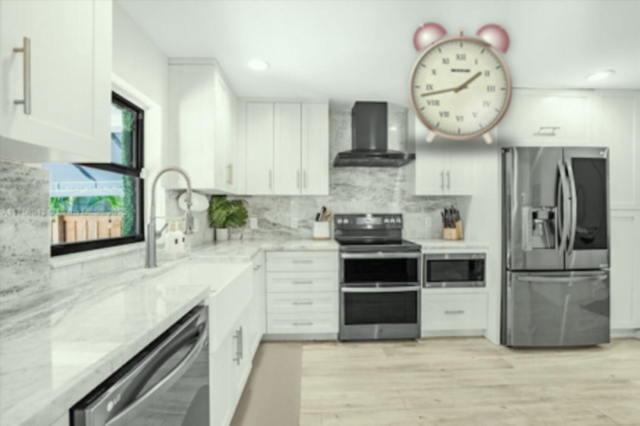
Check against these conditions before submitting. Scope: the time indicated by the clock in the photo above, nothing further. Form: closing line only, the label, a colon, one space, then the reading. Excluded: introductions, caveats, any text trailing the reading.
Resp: 1:43
